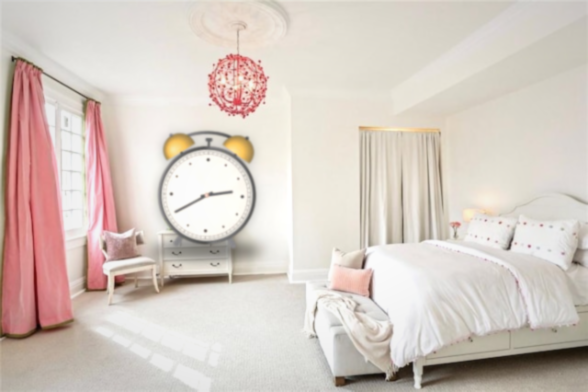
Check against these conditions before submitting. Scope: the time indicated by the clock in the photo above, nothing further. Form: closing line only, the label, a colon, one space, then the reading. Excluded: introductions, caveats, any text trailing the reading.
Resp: 2:40
